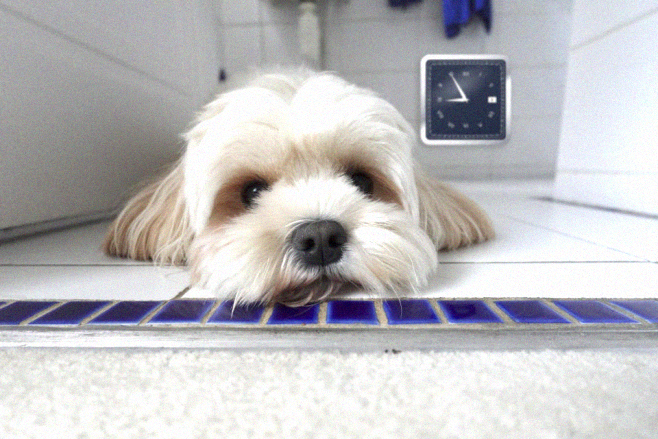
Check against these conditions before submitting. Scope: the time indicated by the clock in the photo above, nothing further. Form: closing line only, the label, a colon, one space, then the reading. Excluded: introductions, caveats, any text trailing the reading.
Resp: 8:55
